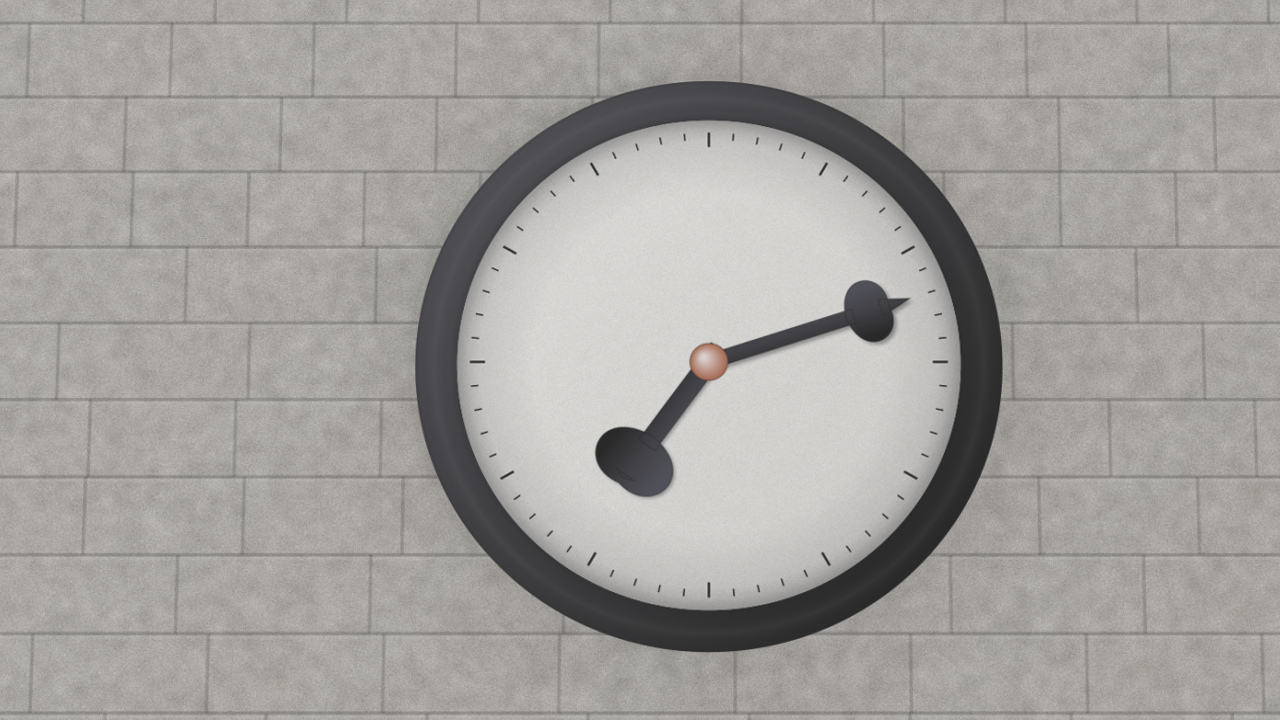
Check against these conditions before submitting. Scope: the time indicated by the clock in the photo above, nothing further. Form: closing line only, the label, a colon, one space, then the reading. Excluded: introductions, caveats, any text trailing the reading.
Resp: 7:12
